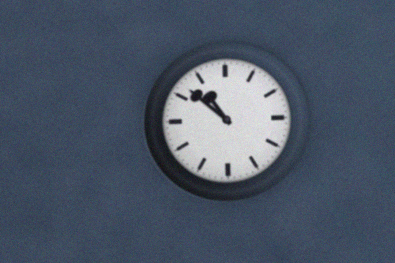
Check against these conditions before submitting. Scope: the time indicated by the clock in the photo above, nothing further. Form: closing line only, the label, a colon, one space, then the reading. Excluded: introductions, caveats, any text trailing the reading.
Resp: 10:52
